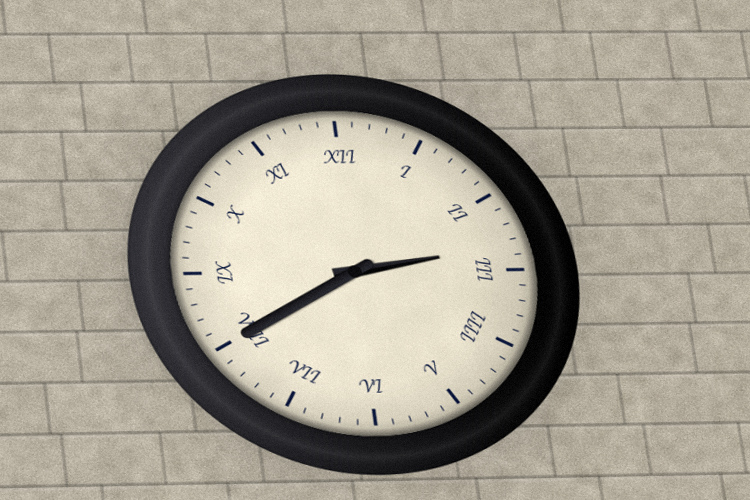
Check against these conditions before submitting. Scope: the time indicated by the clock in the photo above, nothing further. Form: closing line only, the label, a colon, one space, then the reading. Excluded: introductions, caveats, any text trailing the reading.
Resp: 2:40
